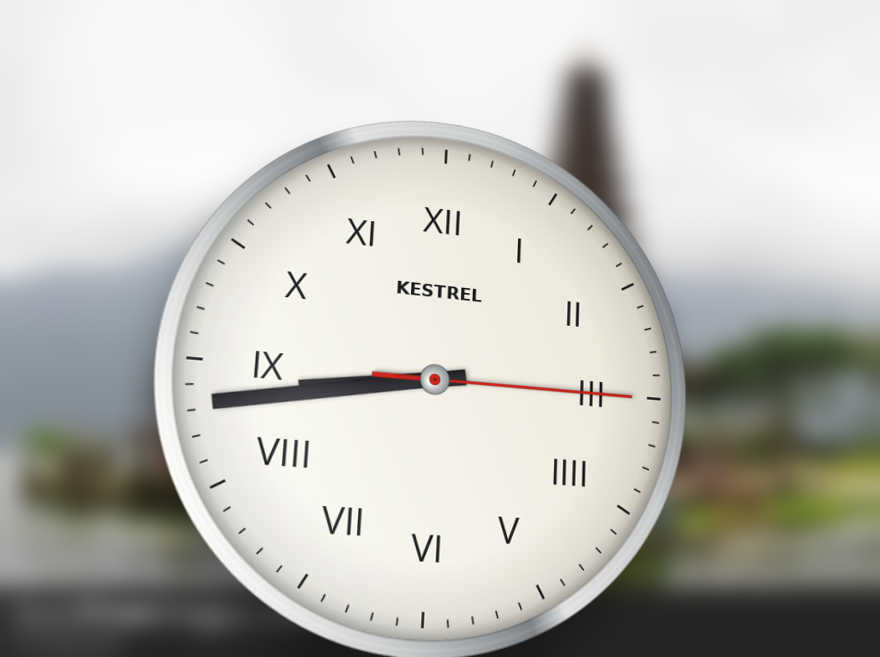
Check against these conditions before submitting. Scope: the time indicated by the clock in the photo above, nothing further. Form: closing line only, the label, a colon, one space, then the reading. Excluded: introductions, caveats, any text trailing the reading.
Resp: 8:43:15
